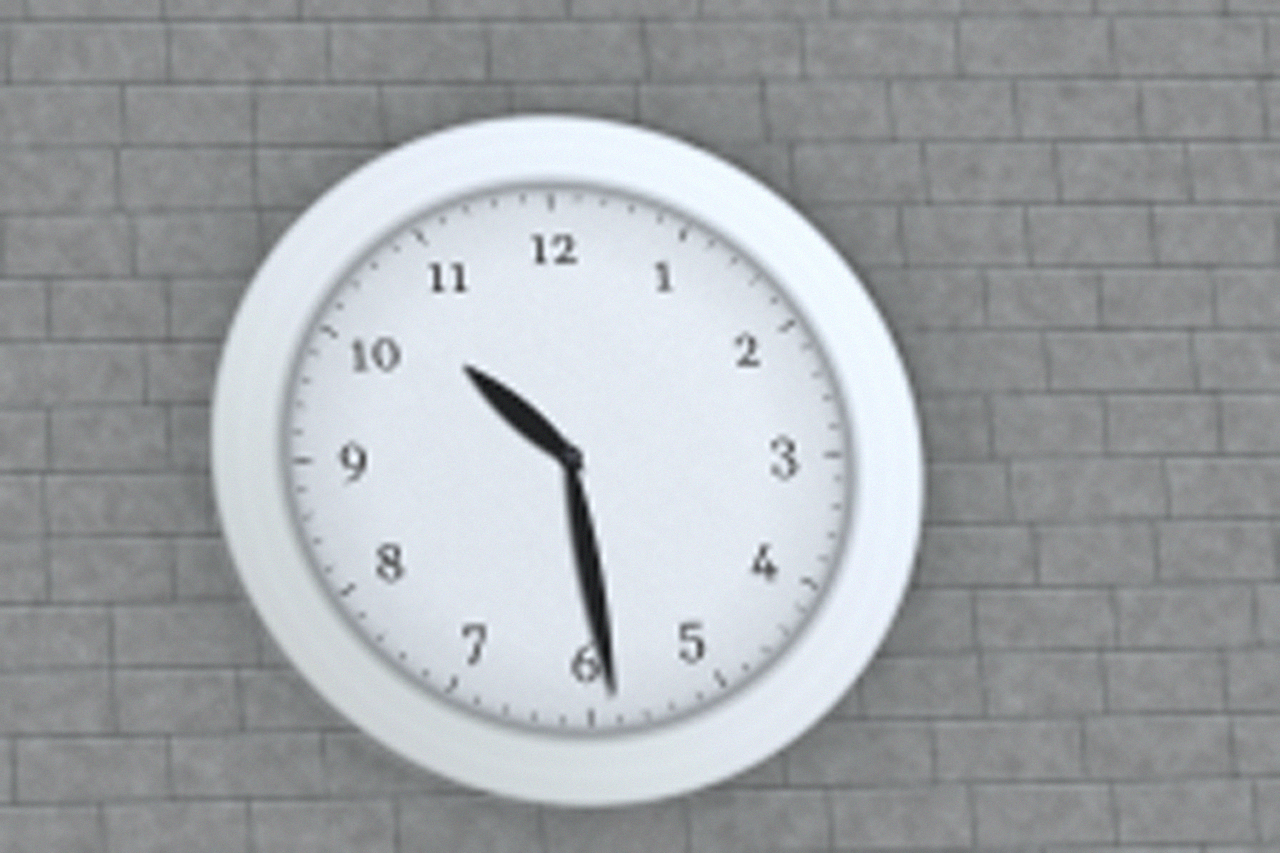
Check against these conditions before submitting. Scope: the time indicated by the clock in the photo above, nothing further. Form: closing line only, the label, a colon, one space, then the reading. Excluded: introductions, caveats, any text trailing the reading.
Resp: 10:29
